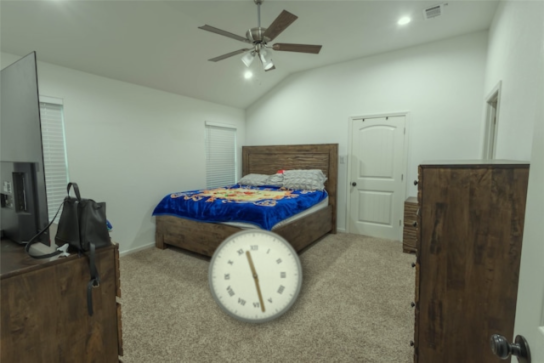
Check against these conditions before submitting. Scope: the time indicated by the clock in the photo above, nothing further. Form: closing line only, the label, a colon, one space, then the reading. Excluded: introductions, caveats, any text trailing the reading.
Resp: 11:28
